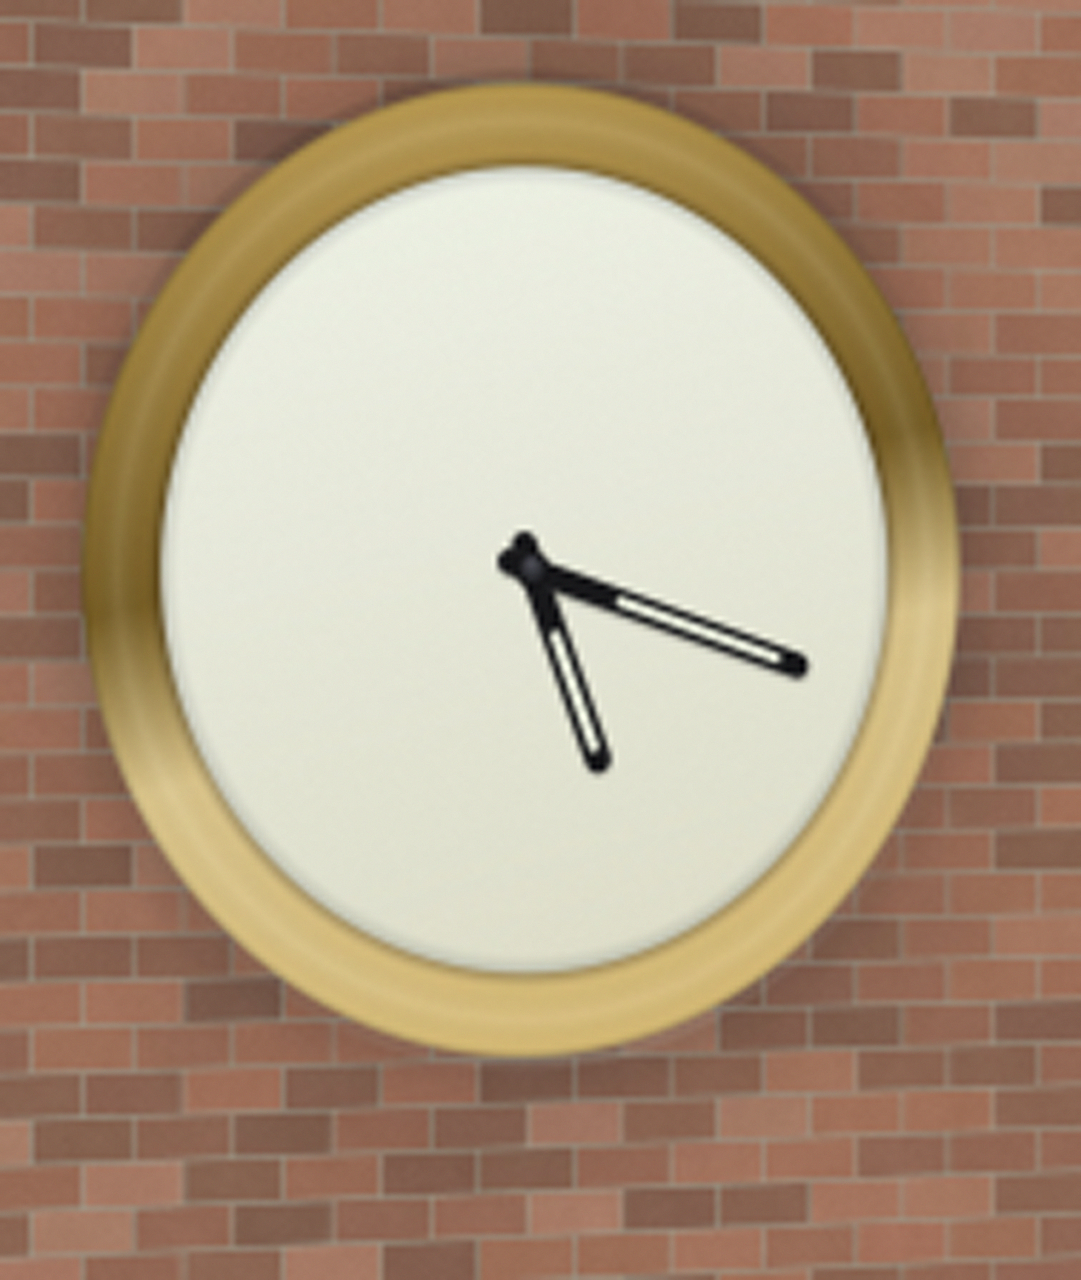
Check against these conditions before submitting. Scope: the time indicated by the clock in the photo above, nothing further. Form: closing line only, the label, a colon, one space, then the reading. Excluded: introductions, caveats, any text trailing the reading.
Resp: 5:18
